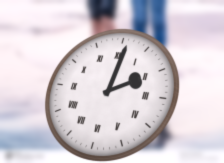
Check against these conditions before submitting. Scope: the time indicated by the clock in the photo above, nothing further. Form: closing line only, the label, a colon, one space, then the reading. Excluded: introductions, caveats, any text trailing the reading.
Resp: 2:01
